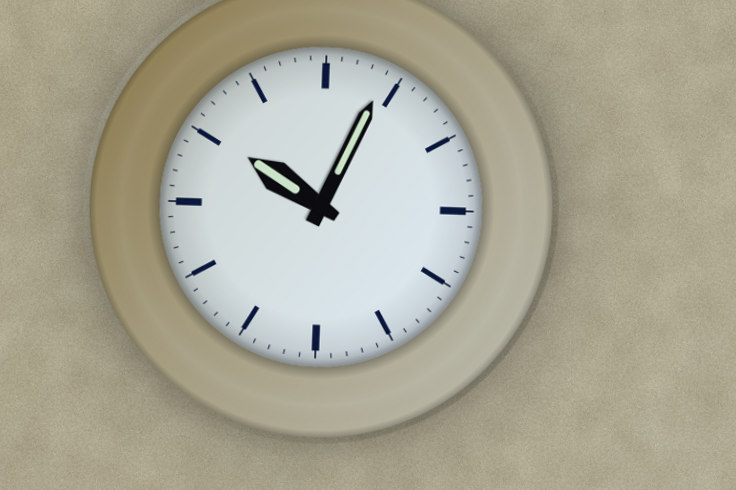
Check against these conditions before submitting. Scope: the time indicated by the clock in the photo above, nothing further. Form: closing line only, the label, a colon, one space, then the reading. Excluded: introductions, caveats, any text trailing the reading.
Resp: 10:04
